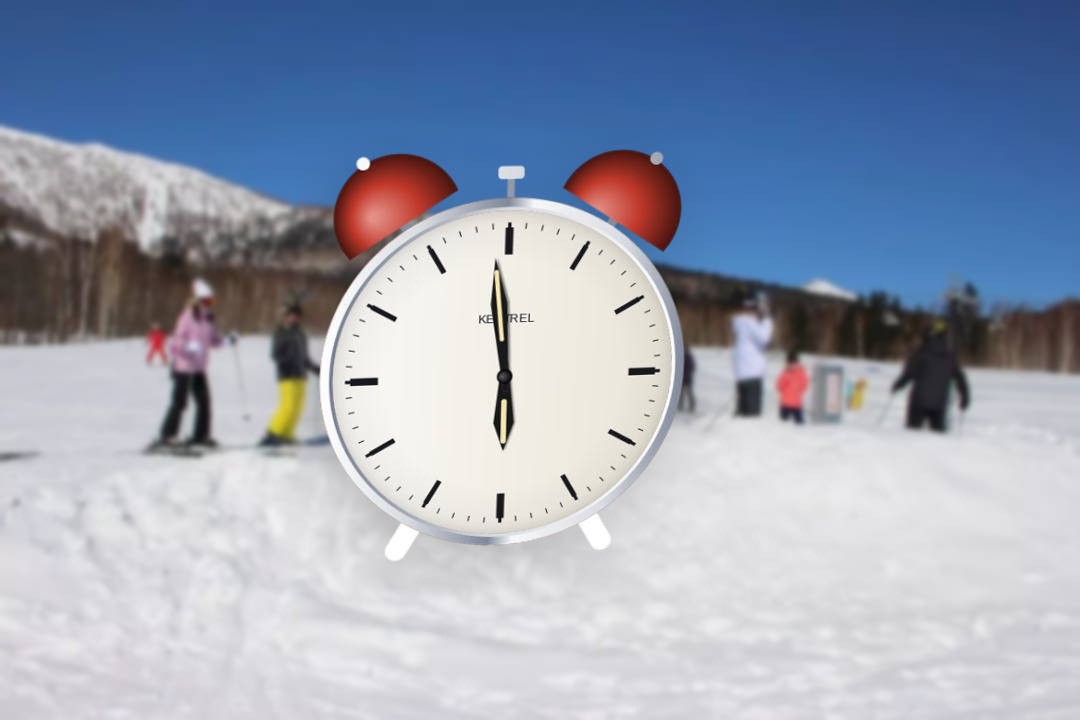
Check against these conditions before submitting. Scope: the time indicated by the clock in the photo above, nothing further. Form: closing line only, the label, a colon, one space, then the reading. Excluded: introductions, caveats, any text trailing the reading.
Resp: 5:59
